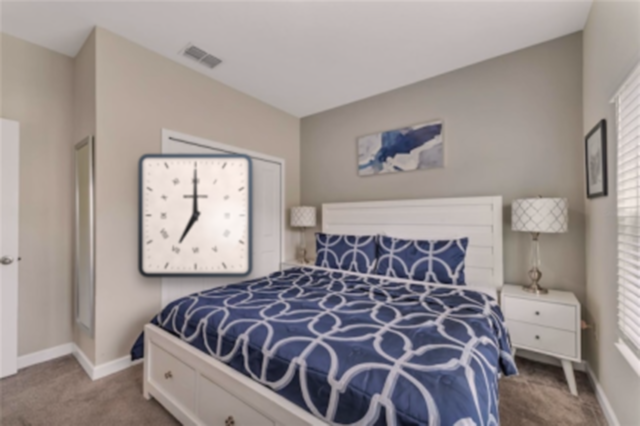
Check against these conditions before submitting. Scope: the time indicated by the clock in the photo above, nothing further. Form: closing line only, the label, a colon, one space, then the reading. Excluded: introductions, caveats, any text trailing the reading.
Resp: 7:00
